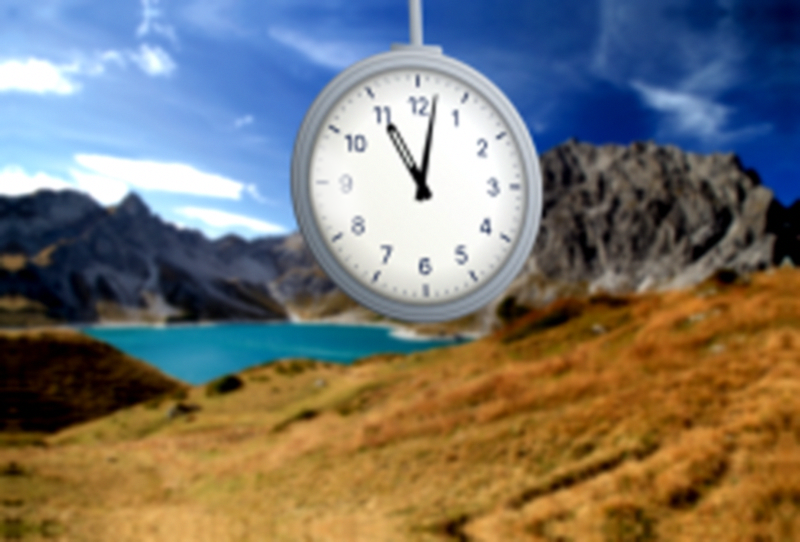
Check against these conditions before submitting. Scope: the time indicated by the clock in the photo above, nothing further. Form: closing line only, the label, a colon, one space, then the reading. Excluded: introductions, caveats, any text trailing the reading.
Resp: 11:02
